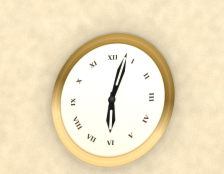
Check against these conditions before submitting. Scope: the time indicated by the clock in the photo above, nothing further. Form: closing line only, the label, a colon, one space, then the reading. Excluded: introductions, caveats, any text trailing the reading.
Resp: 6:03
